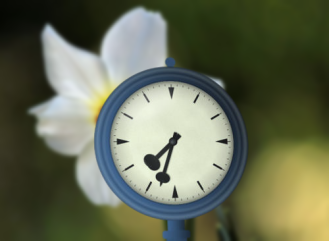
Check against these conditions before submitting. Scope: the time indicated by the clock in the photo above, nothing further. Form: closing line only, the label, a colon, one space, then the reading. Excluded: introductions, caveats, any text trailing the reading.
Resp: 7:33
